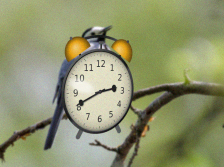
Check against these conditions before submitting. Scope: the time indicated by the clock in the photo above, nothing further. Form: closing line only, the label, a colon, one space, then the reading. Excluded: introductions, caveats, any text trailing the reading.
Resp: 2:41
